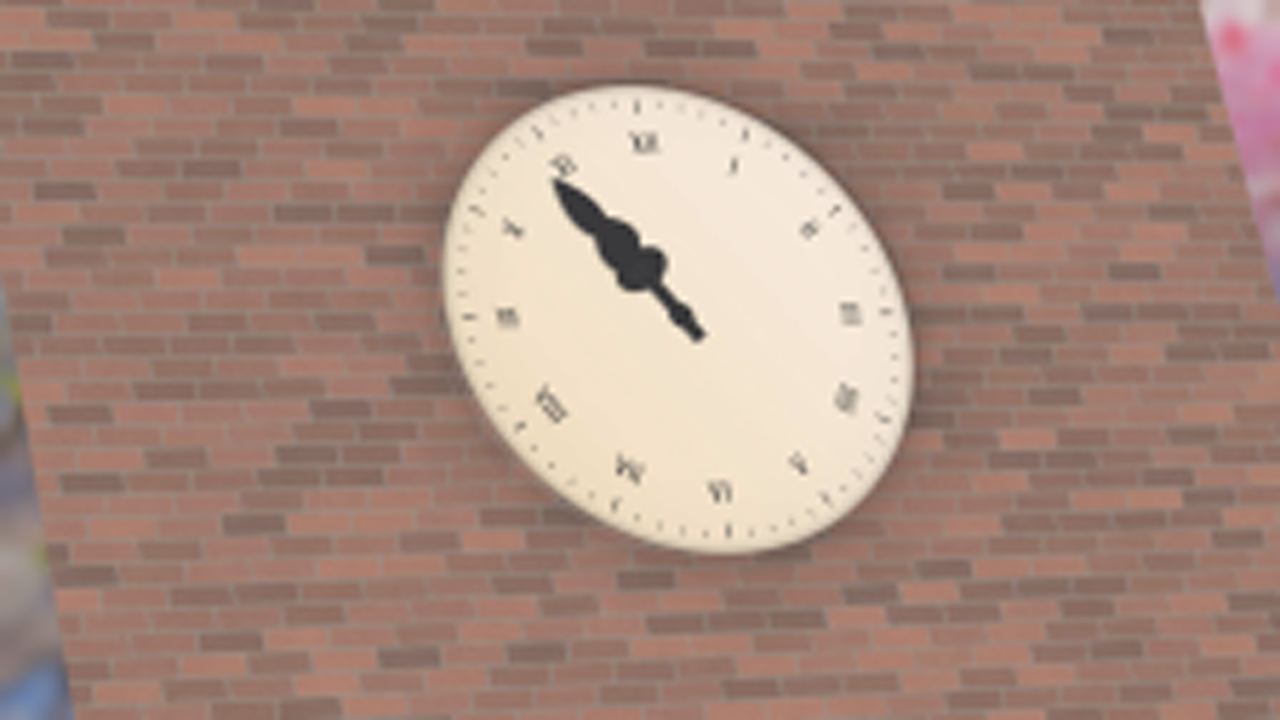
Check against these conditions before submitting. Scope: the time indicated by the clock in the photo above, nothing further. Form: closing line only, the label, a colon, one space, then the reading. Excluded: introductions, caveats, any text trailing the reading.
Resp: 10:54
